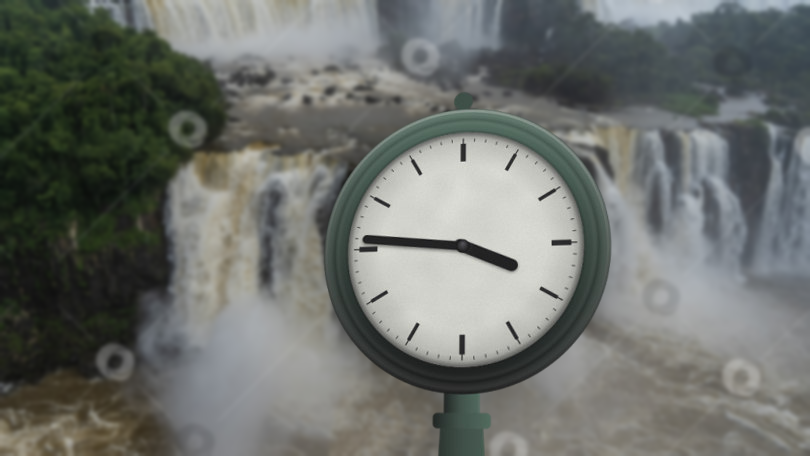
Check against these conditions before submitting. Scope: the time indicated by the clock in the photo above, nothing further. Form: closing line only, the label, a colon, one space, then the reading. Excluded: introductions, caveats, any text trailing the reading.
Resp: 3:46
